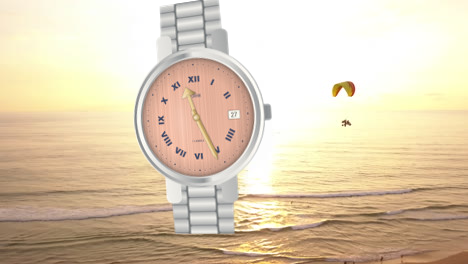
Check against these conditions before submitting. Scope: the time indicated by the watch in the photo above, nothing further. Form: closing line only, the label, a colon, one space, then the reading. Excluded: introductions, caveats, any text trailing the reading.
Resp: 11:26
